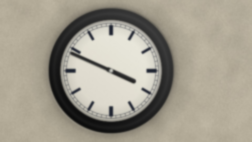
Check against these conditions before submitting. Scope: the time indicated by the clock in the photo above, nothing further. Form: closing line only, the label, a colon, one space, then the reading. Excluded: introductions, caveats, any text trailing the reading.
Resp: 3:49
